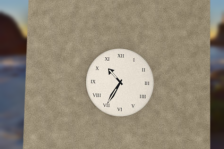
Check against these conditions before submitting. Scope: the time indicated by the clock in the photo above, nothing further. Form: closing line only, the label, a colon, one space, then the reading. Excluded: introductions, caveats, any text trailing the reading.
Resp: 10:35
